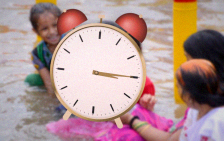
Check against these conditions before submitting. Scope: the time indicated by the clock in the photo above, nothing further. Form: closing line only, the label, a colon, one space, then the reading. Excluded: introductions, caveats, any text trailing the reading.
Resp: 3:15
